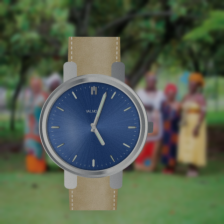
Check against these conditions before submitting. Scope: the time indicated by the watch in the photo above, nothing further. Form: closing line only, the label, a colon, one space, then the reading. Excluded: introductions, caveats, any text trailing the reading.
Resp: 5:03
